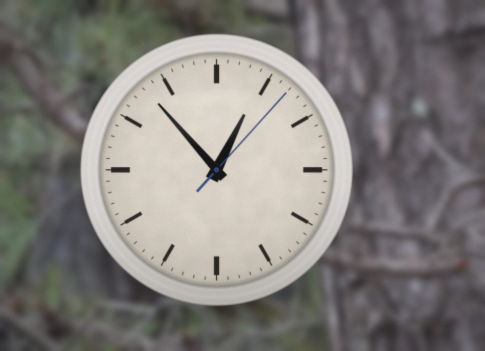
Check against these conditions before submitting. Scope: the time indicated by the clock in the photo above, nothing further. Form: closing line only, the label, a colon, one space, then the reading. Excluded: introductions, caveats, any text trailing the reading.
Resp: 12:53:07
